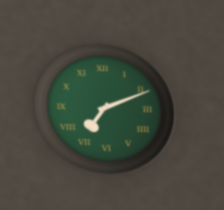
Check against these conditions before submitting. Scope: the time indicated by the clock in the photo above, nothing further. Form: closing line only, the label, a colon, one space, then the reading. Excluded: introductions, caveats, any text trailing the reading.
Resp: 7:11
